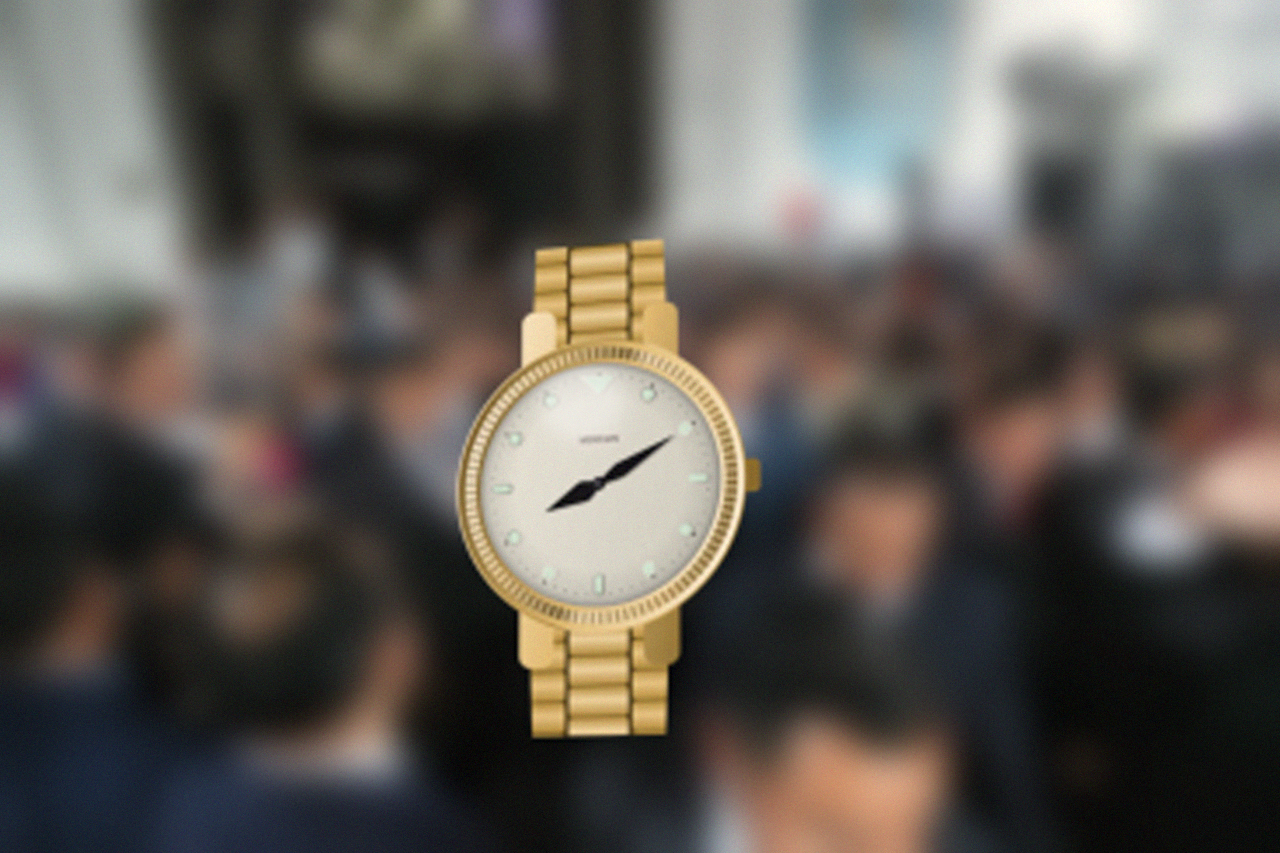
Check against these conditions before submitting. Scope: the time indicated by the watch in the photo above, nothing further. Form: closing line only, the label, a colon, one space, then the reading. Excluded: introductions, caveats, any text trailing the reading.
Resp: 8:10
